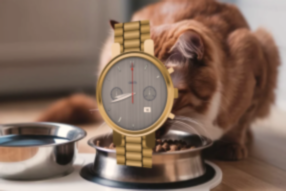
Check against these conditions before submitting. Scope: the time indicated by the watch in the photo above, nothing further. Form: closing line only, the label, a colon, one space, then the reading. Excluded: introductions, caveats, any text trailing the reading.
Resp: 8:42
